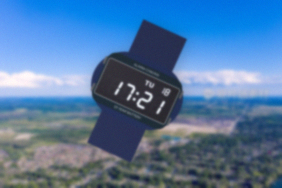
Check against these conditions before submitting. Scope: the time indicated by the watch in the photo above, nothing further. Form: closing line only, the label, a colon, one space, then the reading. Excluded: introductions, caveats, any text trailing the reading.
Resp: 17:21
